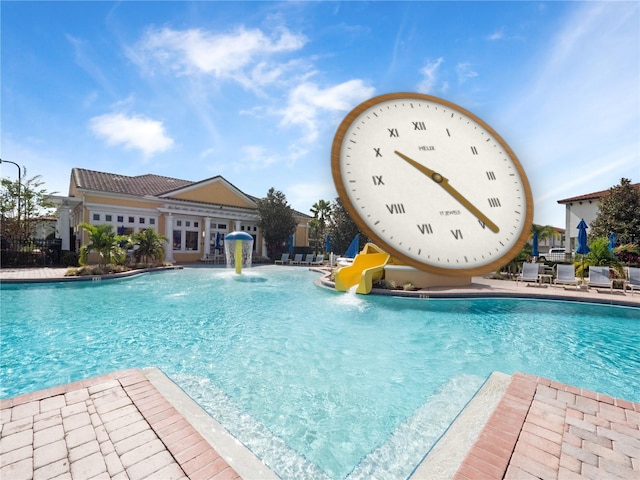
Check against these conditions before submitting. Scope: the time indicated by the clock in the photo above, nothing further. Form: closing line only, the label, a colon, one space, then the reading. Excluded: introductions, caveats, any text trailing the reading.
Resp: 10:24
